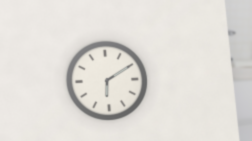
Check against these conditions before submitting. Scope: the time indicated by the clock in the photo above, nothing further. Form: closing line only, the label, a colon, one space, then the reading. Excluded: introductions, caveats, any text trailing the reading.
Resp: 6:10
